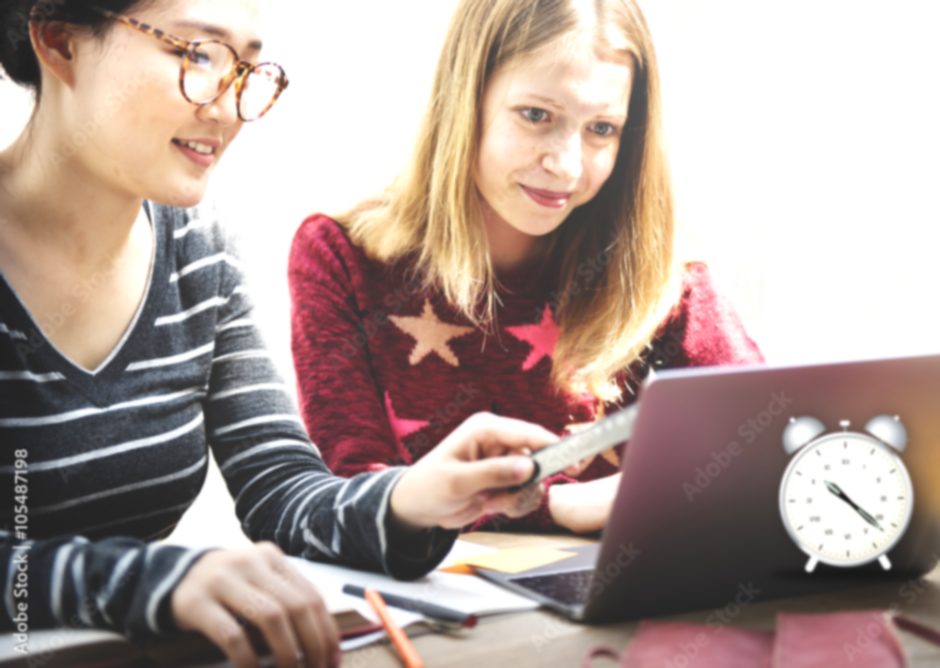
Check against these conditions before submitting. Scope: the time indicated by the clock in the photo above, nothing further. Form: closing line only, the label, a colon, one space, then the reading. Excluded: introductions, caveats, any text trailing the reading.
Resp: 10:22
